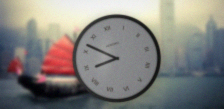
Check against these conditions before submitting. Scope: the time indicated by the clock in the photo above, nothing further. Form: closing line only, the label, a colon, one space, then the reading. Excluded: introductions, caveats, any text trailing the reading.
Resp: 8:52
